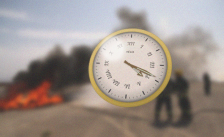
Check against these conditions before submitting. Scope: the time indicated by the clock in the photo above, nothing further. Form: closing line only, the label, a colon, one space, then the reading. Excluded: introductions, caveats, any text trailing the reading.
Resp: 4:19
